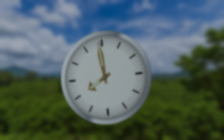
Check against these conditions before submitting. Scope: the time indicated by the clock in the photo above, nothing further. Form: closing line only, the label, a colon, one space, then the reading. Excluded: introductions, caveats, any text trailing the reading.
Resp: 7:59
